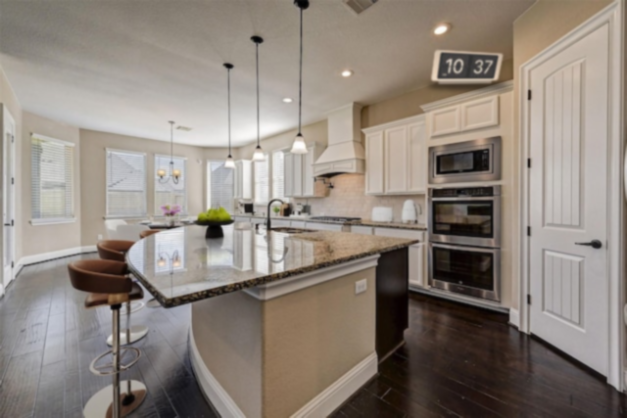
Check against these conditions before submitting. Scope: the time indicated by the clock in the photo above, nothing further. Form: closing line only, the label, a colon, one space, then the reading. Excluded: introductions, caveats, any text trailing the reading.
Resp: 10:37
